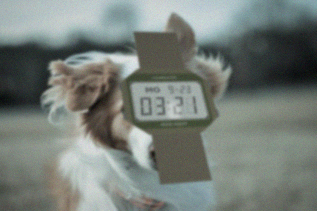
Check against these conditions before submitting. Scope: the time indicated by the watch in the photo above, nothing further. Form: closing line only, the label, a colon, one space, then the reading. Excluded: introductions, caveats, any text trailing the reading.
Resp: 3:21
